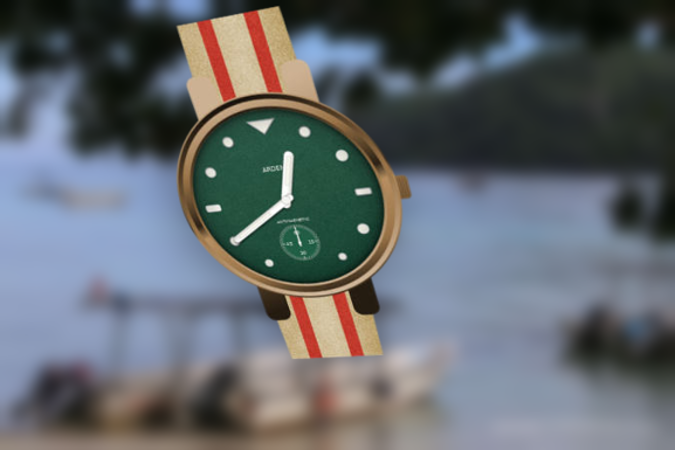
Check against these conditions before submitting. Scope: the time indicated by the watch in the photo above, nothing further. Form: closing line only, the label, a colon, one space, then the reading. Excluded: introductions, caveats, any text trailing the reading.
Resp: 12:40
